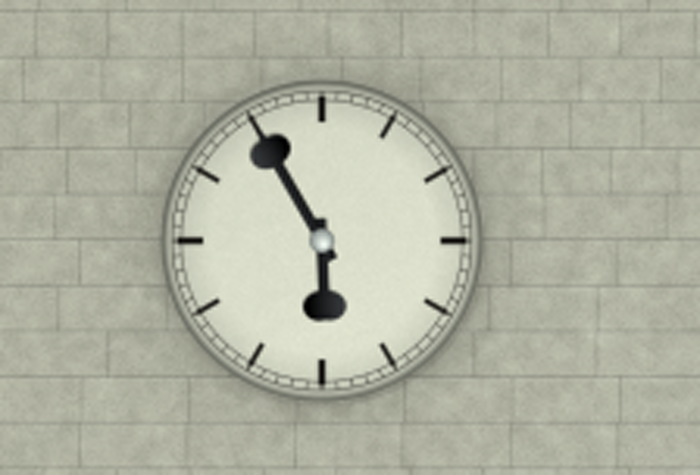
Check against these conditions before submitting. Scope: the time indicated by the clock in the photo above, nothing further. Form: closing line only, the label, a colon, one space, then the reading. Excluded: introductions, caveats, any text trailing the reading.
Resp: 5:55
